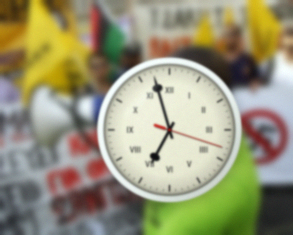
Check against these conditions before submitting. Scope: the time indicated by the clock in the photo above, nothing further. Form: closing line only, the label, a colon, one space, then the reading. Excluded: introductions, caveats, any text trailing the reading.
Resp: 6:57:18
